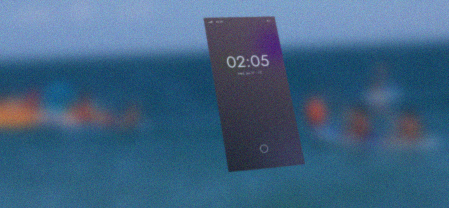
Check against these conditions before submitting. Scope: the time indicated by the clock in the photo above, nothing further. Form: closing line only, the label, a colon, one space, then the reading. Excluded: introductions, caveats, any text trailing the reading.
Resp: 2:05
